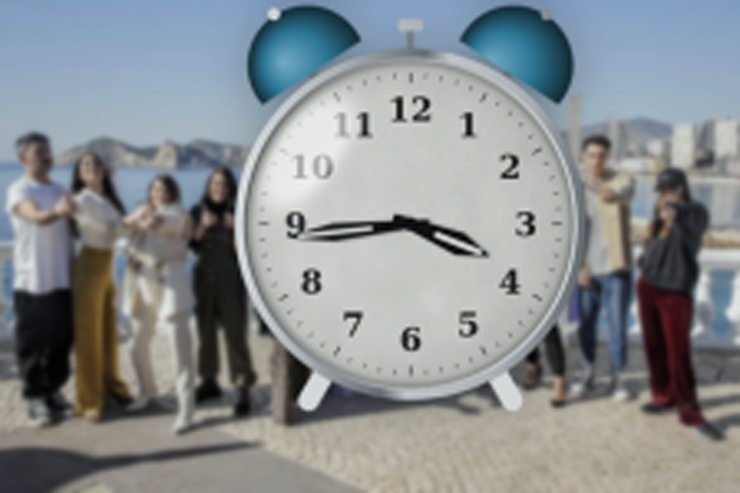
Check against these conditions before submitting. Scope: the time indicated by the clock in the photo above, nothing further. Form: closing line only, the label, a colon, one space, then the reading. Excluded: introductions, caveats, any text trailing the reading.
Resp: 3:44
